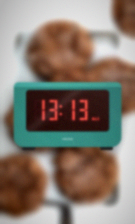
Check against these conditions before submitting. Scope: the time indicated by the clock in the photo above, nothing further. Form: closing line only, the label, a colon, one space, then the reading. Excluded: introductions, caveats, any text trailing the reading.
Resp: 13:13
